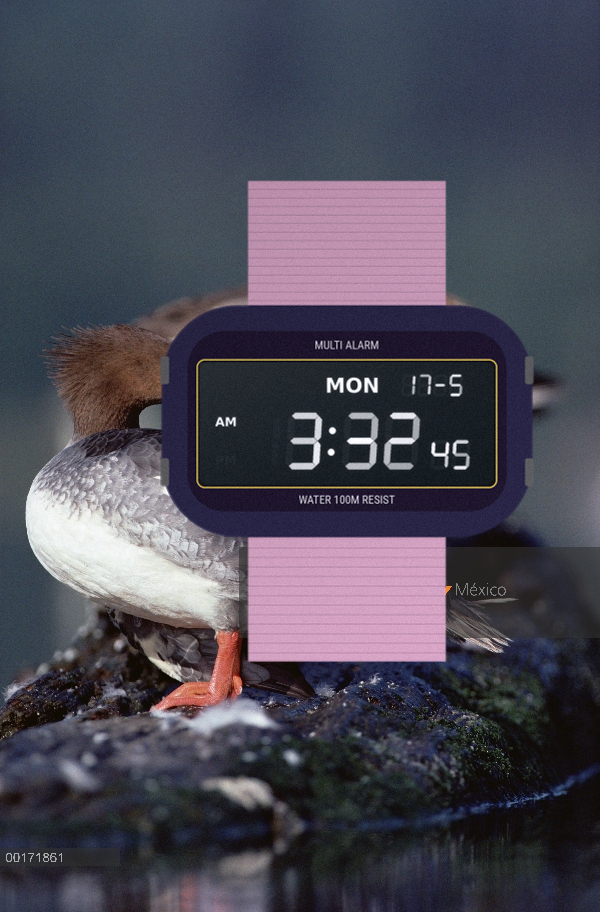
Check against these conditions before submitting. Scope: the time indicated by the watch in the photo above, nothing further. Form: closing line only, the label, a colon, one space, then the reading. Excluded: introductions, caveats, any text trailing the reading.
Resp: 3:32:45
